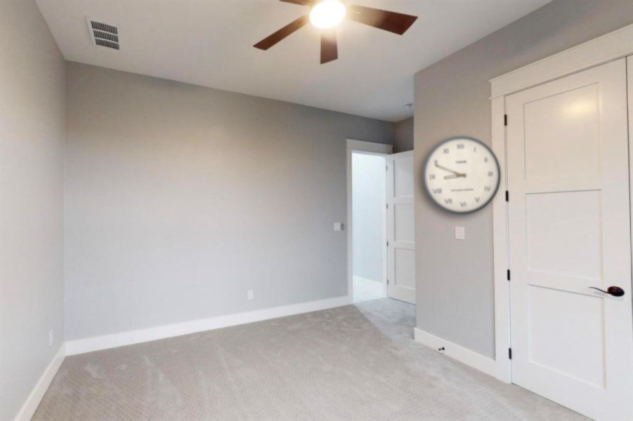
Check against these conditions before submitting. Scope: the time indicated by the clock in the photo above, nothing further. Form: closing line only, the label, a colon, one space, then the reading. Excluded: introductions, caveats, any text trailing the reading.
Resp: 8:49
